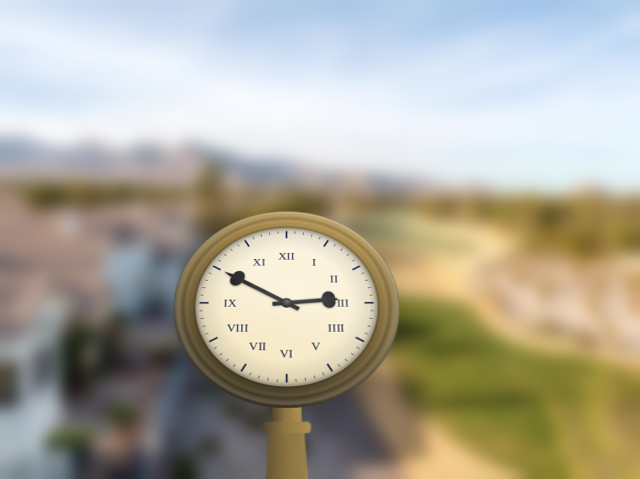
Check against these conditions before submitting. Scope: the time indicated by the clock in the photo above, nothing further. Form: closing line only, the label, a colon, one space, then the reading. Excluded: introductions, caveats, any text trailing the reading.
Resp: 2:50
